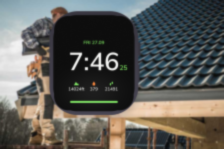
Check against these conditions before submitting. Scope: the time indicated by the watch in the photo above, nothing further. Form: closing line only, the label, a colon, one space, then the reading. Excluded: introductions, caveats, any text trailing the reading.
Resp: 7:46
